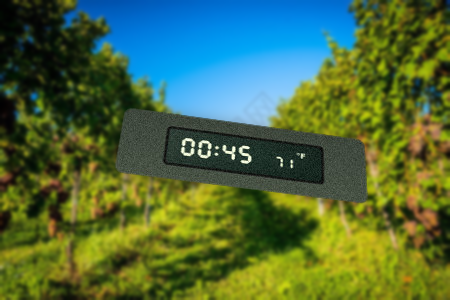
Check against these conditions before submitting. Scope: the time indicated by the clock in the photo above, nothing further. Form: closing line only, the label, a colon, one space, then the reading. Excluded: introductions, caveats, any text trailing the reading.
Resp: 0:45
